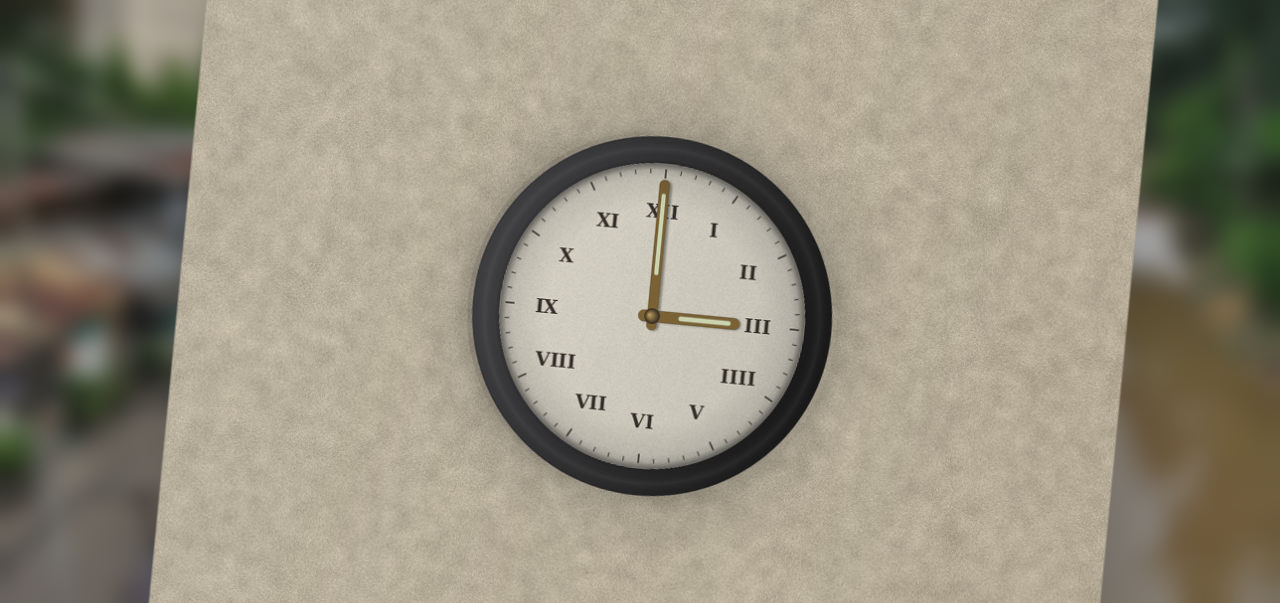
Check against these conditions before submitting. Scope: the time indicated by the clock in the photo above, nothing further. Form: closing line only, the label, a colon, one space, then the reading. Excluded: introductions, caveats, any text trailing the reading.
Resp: 3:00
